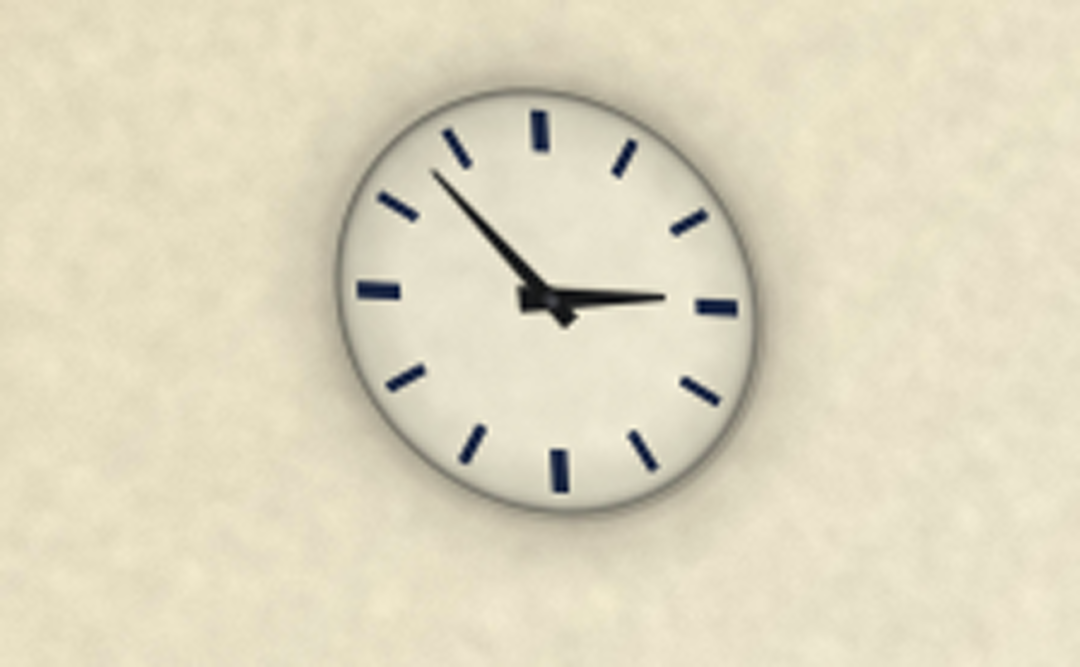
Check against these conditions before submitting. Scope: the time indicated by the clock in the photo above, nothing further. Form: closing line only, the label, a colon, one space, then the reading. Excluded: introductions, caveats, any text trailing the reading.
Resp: 2:53
